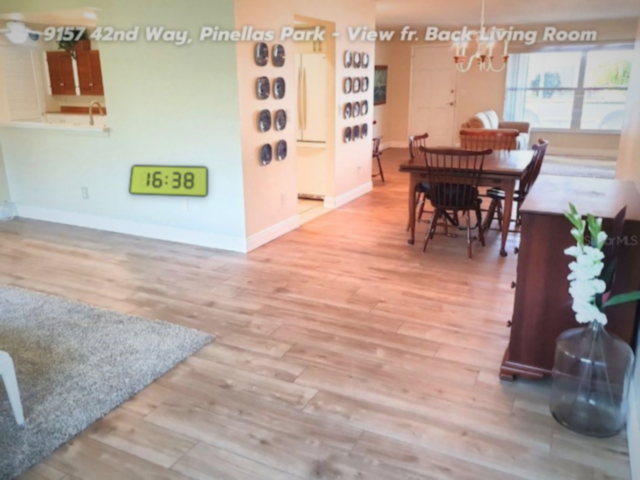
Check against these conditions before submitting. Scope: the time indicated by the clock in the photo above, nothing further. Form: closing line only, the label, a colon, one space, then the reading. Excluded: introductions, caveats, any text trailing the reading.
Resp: 16:38
